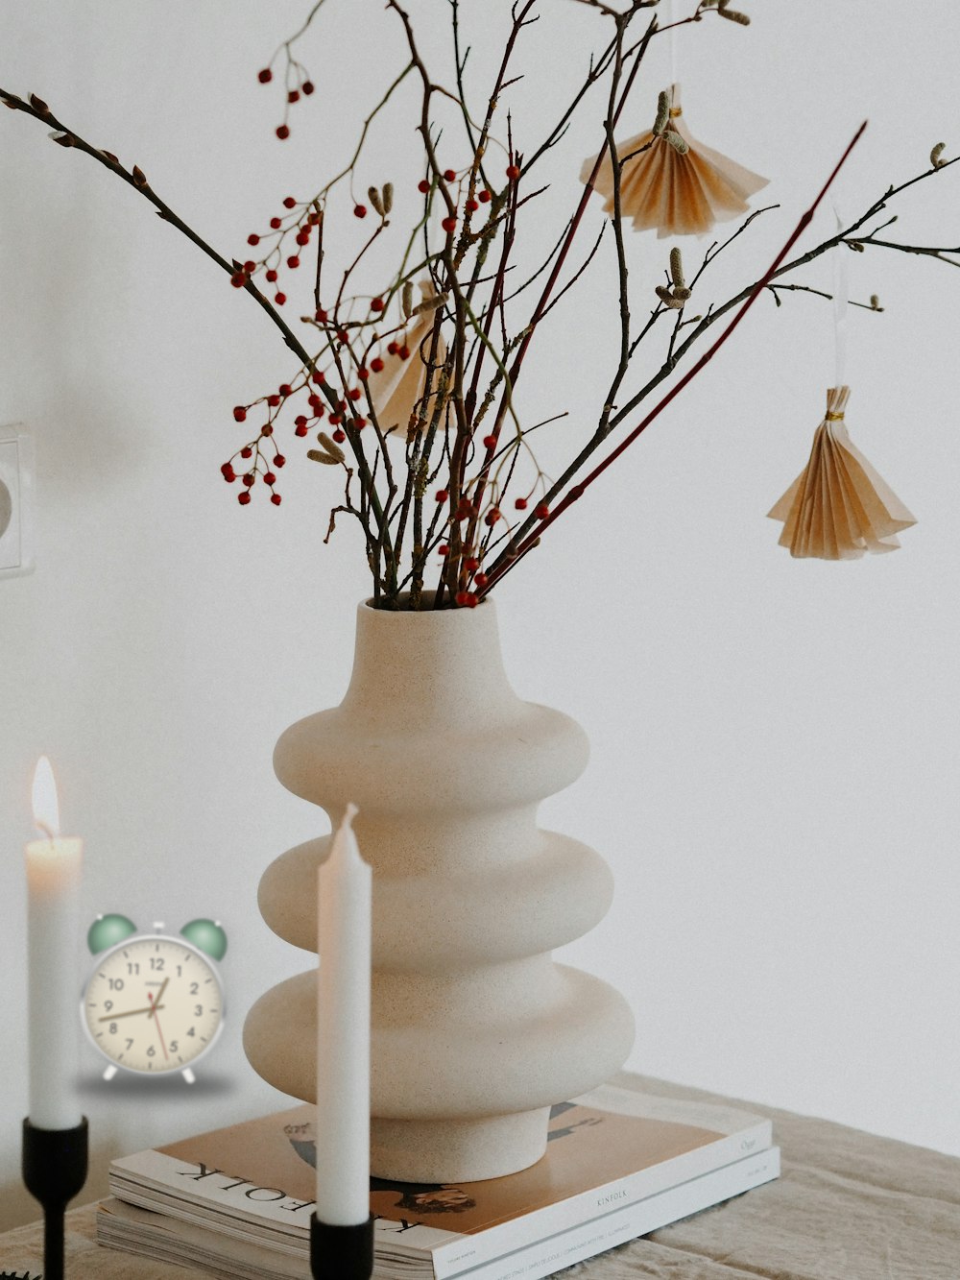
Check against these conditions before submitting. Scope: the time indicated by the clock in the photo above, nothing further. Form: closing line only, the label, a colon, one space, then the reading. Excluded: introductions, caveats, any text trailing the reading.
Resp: 12:42:27
